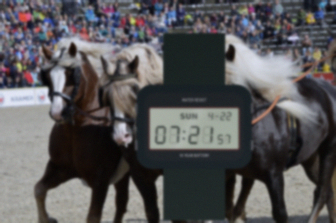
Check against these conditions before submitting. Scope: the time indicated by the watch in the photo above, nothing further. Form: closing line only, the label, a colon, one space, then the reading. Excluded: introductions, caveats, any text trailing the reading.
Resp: 7:21
